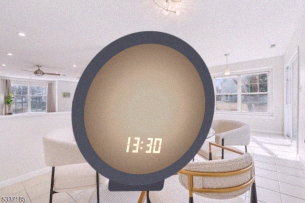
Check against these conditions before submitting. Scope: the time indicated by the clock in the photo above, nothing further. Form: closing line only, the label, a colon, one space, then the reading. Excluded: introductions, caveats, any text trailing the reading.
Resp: 13:30
